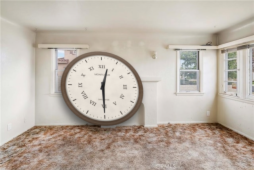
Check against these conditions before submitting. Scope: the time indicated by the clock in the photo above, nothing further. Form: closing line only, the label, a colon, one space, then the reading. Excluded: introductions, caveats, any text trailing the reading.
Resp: 12:30
